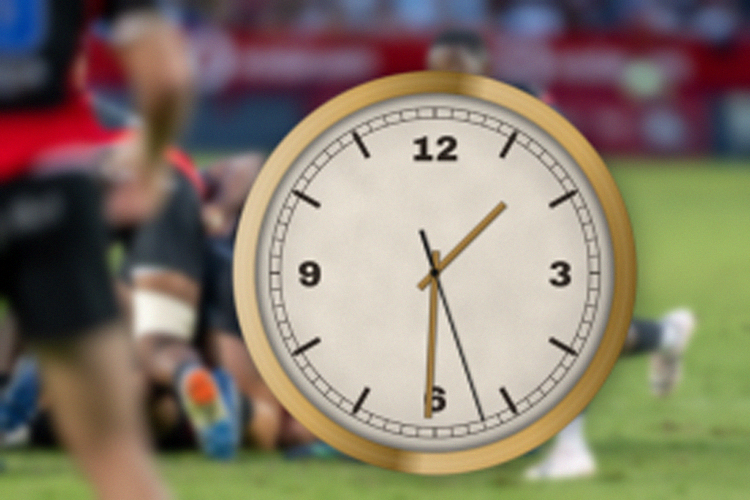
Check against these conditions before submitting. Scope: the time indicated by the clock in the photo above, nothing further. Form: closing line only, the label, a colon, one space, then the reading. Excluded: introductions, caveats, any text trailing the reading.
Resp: 1:30:27
